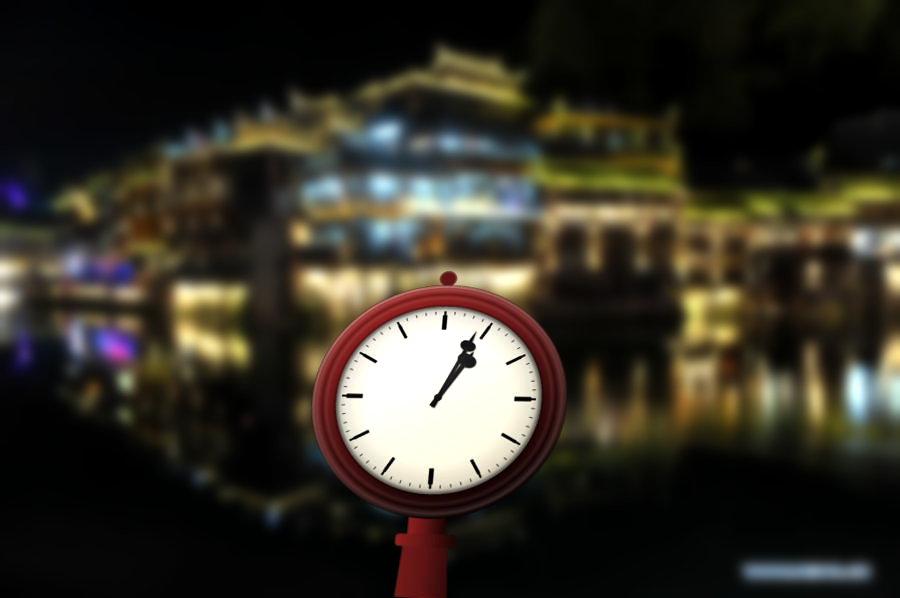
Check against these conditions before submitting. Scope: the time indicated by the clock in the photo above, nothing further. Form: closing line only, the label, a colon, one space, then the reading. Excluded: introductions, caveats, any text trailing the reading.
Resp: 1:04
